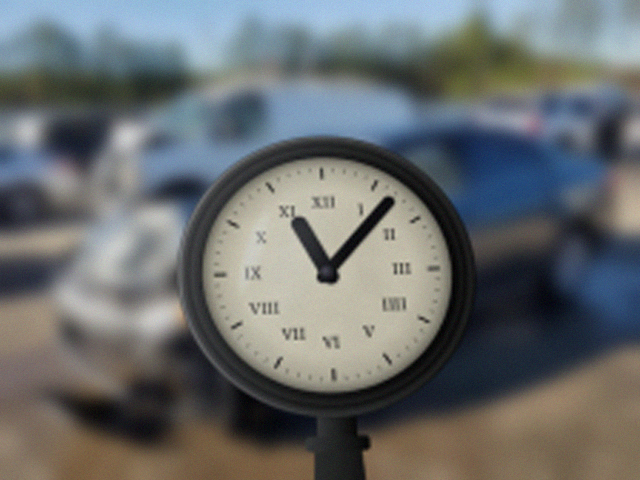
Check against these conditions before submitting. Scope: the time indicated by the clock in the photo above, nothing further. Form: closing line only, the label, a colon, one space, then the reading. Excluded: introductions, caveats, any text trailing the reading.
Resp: 11:07
